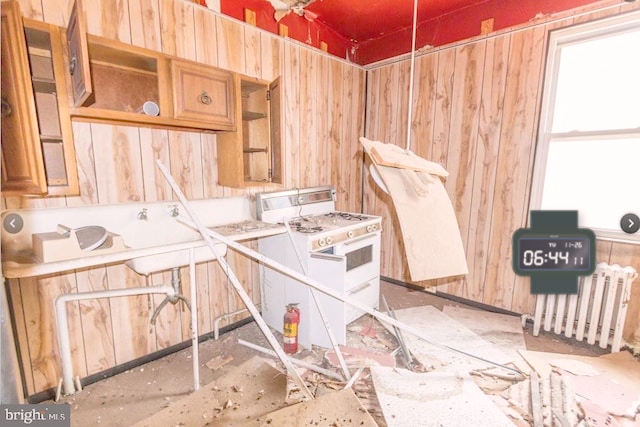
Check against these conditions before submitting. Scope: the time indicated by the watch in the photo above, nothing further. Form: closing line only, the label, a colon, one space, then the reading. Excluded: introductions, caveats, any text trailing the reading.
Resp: 6:44
